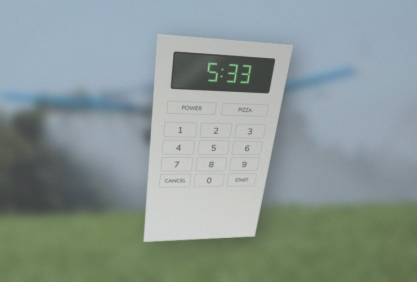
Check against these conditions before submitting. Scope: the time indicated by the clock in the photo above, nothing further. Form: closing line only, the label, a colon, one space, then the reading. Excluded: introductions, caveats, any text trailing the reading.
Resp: 5:33
